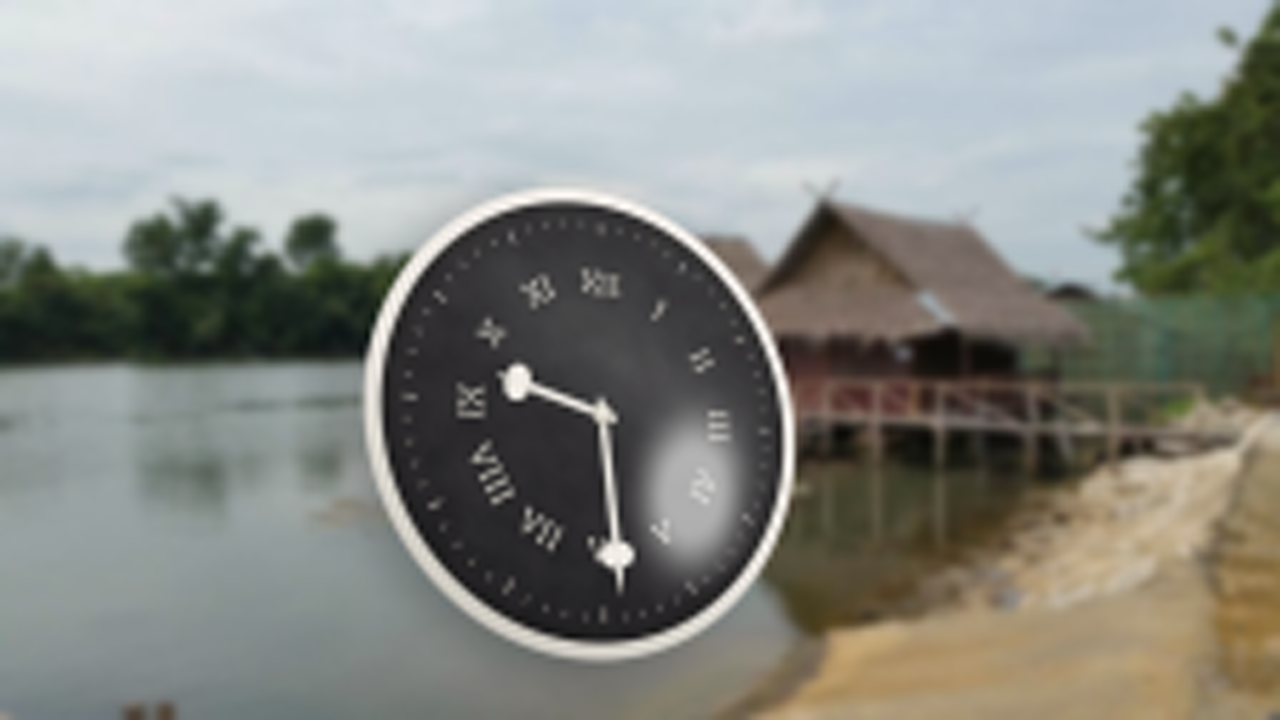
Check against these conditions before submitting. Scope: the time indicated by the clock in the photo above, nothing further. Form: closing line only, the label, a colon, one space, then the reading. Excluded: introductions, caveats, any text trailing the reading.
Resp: 9:29
